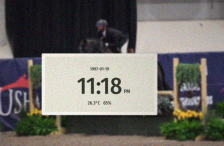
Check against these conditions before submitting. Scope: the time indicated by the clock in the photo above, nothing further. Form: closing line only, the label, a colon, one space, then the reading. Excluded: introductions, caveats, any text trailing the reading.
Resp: 11:18
